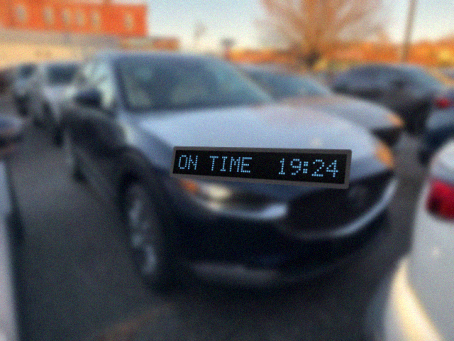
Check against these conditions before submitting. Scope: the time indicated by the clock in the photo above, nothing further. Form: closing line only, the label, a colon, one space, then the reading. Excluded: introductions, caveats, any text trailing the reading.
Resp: 19:24
